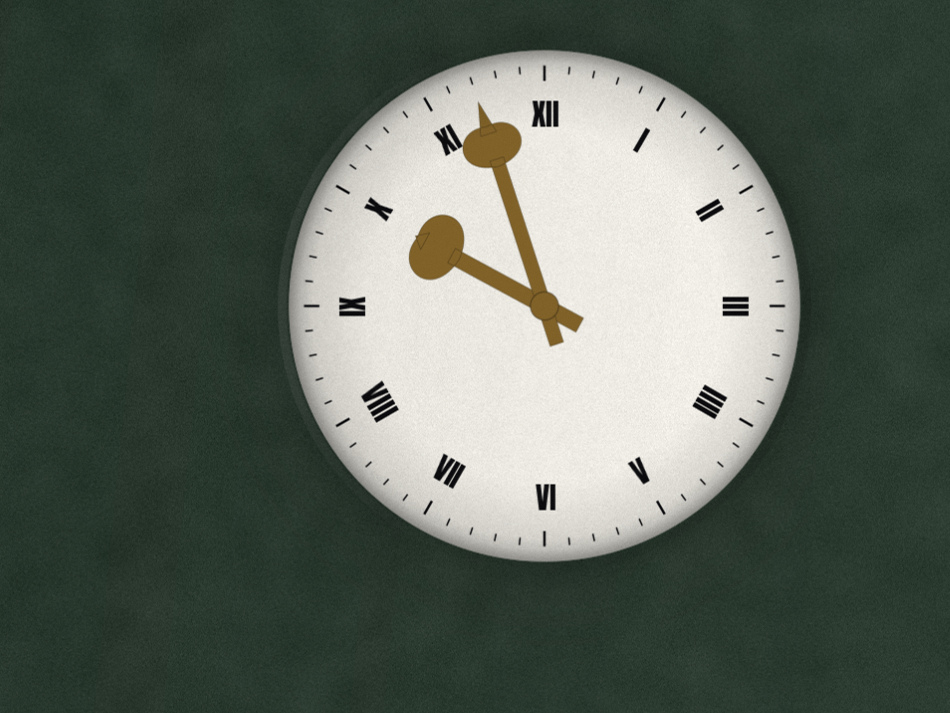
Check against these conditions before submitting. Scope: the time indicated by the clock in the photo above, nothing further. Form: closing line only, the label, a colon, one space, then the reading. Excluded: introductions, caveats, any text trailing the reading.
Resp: 9:57
